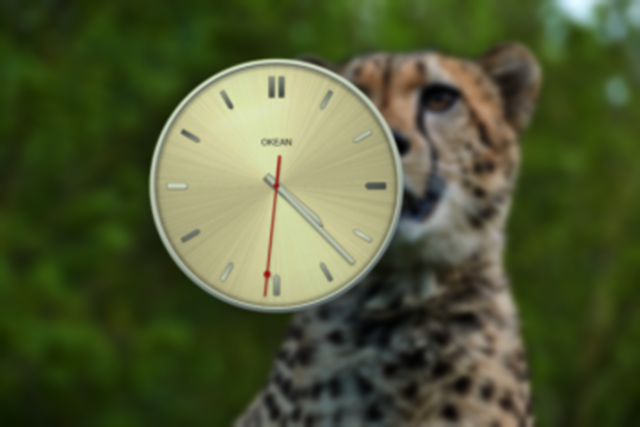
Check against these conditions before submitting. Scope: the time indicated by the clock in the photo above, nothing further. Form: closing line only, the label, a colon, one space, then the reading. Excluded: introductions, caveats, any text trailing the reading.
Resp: 4:22:31
